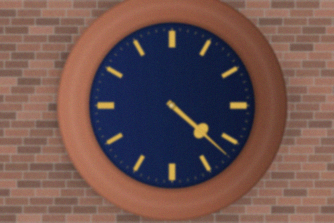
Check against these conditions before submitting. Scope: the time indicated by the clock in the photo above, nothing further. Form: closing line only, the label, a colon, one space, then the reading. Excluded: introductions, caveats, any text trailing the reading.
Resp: 4:22
